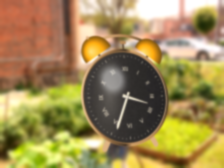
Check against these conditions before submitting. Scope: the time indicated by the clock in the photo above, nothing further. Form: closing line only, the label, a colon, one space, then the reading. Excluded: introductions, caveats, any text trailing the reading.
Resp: 3:34
